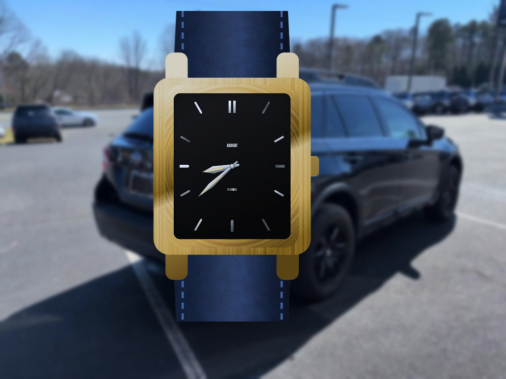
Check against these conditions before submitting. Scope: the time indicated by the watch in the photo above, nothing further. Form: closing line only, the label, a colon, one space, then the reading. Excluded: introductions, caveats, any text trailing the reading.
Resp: 8:38
